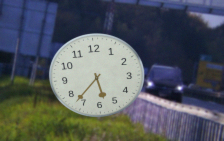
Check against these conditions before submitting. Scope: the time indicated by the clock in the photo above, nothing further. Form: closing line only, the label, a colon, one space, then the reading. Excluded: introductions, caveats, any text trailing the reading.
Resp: 5:37
